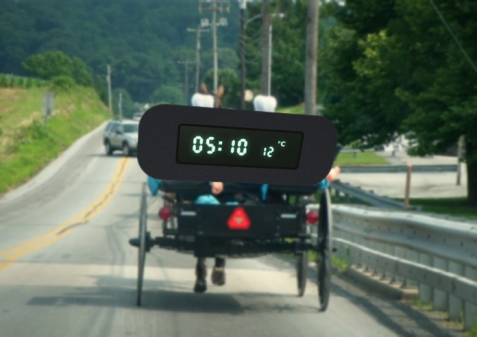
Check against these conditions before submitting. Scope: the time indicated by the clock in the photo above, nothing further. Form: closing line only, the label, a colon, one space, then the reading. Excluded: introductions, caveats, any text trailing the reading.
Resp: 5:10
